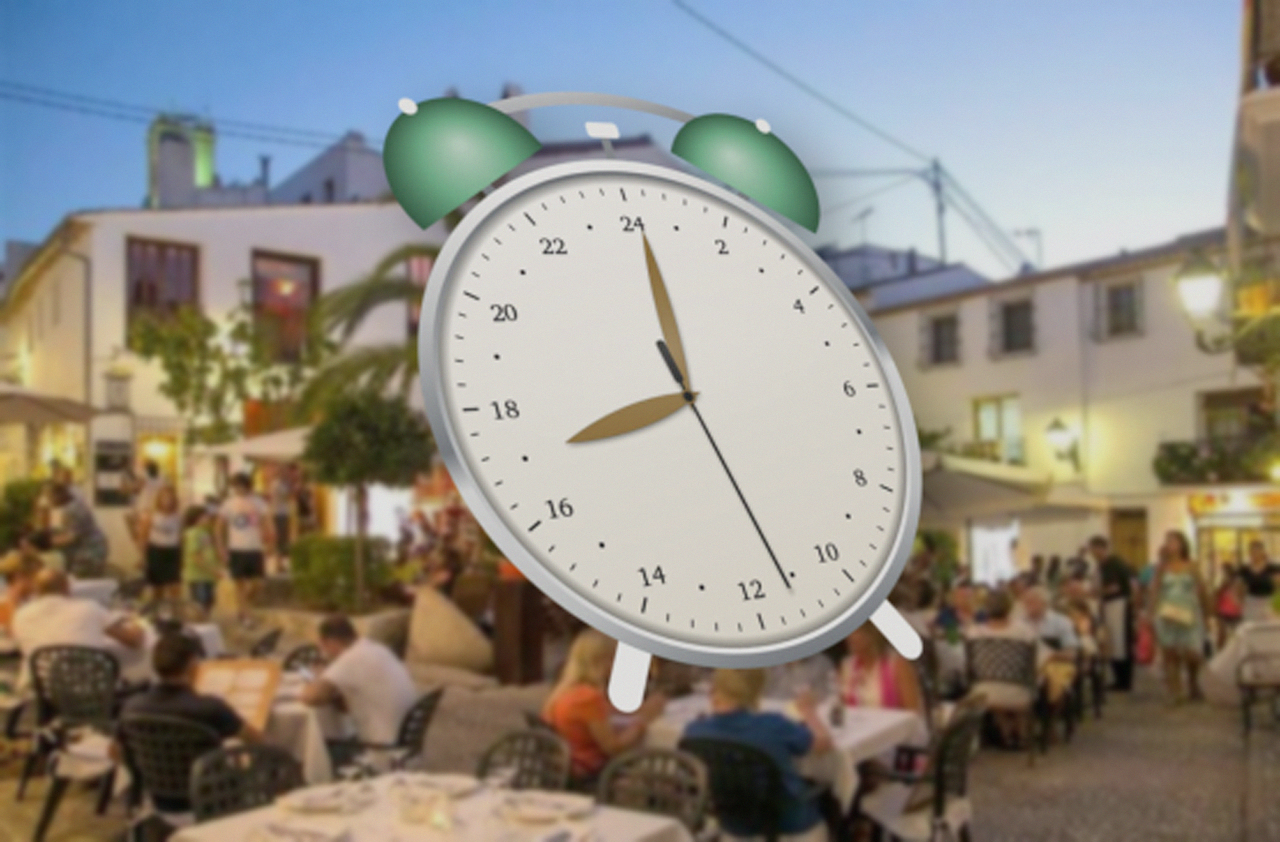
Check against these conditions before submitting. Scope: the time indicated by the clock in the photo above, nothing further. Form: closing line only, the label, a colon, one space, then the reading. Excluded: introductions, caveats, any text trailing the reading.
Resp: 17:00:28
